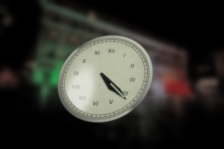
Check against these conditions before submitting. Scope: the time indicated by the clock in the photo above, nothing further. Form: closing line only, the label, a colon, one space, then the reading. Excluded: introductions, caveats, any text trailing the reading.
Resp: 4:21
